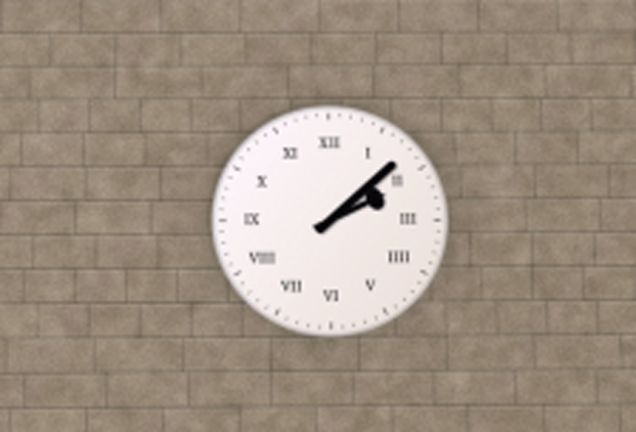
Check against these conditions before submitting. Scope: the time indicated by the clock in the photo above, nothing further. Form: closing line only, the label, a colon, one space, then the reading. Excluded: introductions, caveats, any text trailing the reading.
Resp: 2:08
